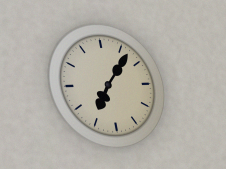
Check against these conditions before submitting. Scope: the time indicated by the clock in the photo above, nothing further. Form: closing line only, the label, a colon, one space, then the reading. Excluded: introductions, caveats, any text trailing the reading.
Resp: 7:07
